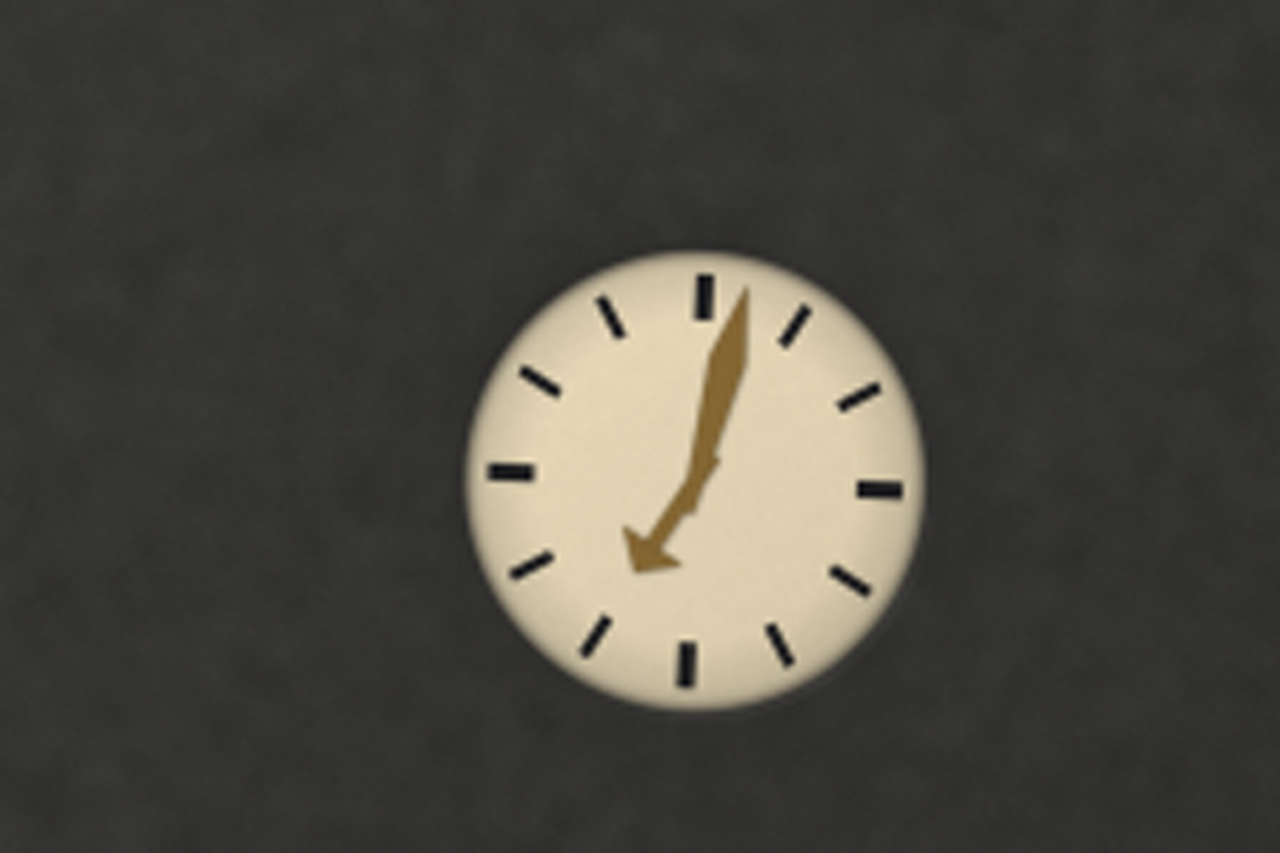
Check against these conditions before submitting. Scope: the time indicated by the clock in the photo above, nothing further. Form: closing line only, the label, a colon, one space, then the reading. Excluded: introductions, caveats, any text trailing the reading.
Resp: 7:02
